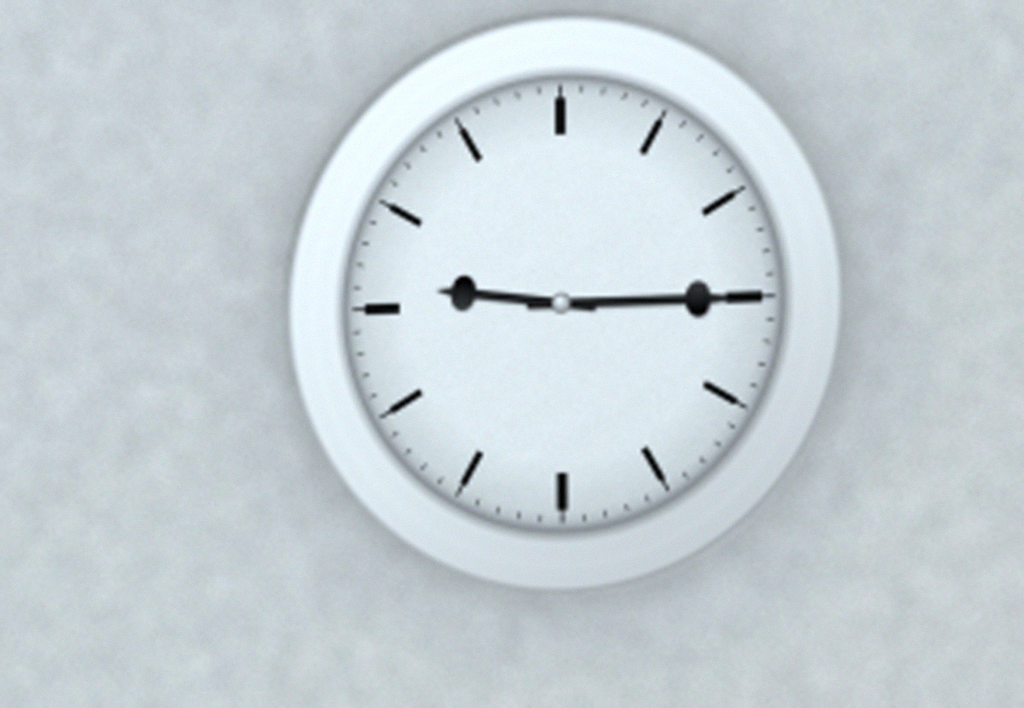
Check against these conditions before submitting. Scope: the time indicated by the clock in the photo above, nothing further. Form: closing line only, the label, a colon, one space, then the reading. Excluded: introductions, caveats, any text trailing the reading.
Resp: 9:15
